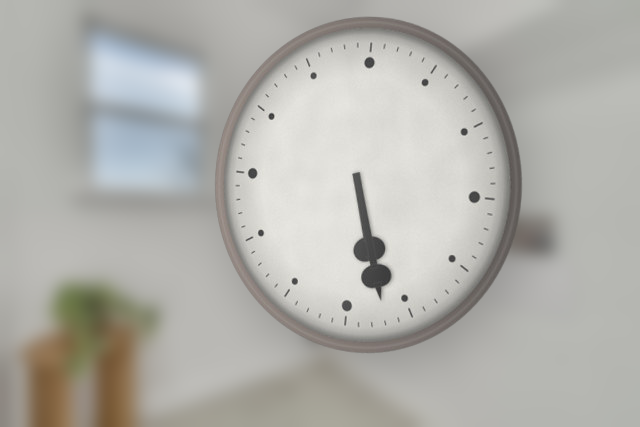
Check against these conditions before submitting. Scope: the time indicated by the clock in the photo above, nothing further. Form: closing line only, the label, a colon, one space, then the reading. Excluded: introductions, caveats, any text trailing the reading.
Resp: 5:27
